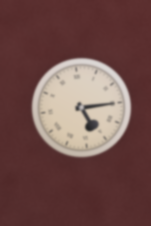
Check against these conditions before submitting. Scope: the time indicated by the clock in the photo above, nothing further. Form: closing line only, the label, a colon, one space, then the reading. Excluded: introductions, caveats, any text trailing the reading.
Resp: 5:15
